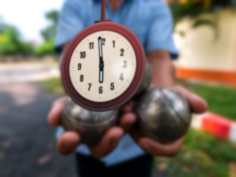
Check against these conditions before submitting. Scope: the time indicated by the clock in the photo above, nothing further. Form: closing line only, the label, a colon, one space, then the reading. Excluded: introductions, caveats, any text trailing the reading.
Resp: 5:59
